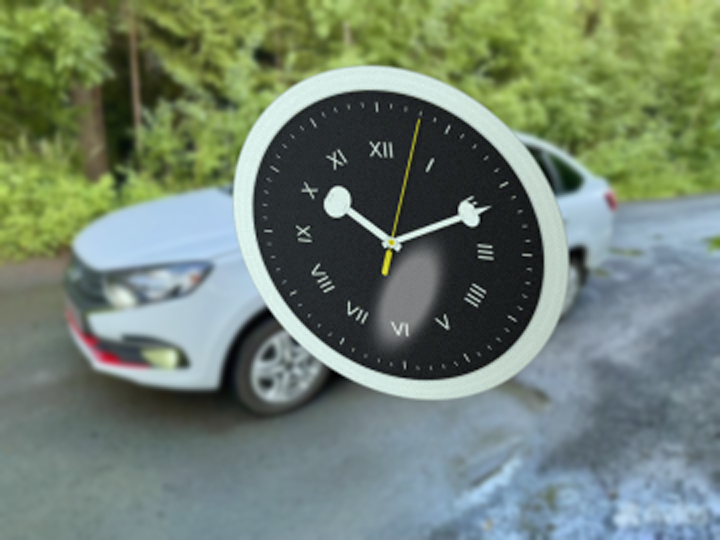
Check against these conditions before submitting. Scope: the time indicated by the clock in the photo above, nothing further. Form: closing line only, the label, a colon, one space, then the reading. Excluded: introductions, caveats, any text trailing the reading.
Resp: 10:11:03
